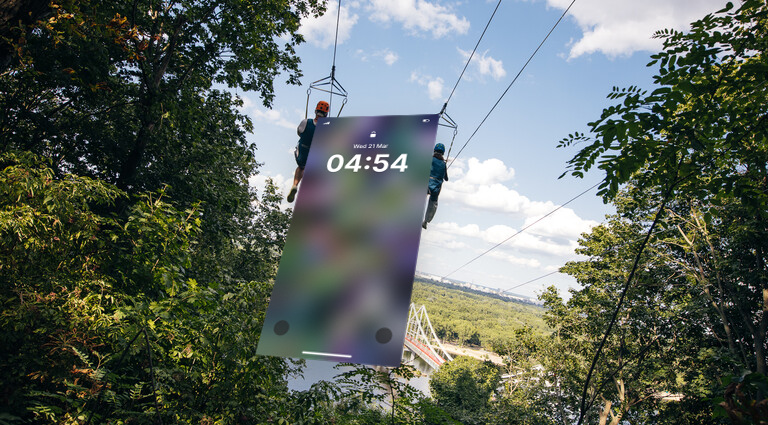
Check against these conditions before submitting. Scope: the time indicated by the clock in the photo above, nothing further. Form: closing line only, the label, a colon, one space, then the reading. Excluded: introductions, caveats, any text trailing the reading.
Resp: 4:54
